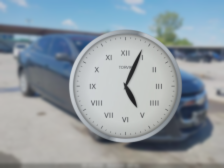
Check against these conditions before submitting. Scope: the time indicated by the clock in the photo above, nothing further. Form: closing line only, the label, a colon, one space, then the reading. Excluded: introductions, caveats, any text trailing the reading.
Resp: 5:04
